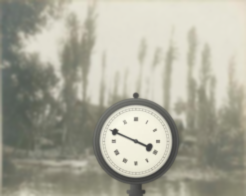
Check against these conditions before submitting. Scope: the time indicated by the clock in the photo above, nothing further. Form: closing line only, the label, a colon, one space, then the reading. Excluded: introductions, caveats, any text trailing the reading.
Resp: 3:49
